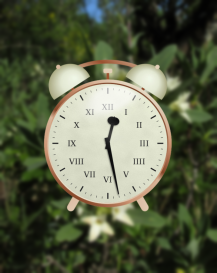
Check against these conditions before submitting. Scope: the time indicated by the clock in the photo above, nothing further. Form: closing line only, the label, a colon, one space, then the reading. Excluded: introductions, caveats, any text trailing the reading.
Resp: 12:28
